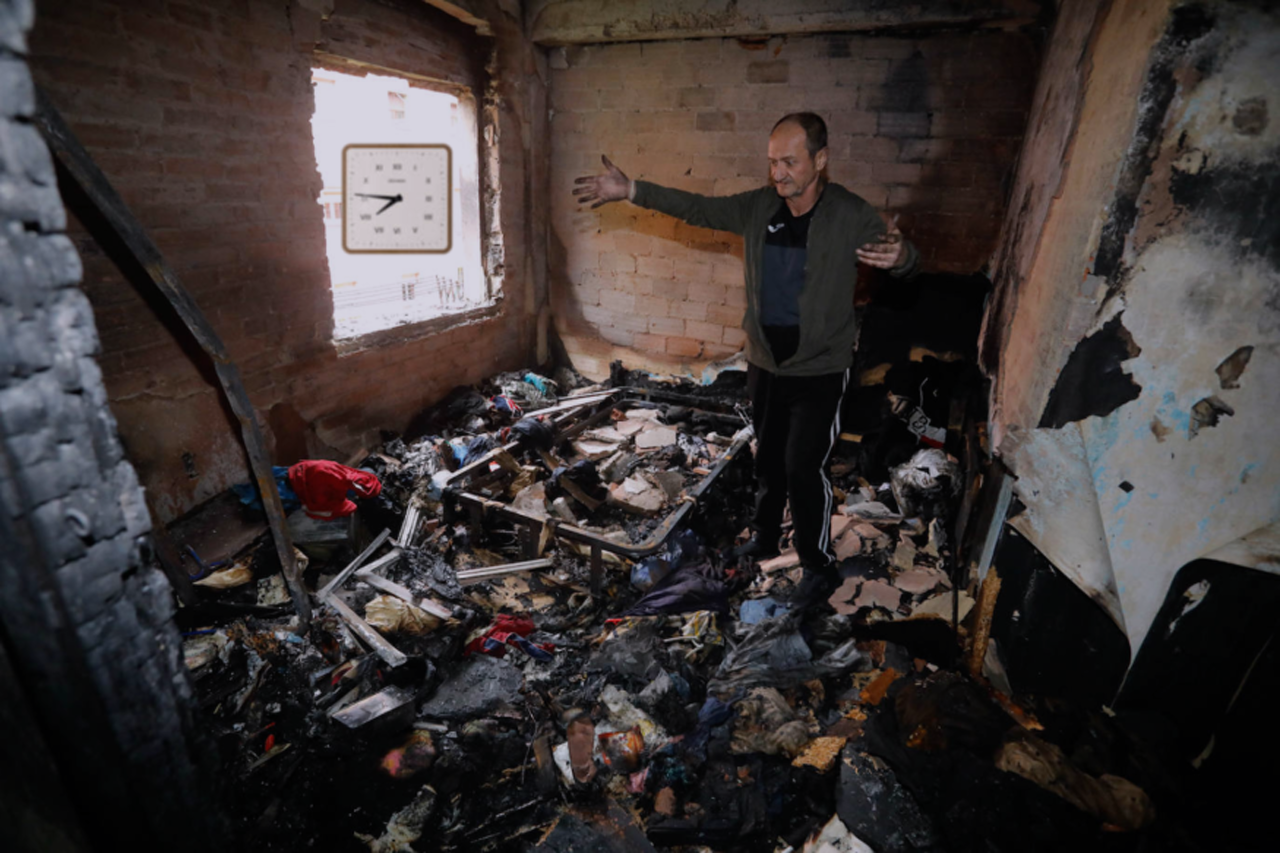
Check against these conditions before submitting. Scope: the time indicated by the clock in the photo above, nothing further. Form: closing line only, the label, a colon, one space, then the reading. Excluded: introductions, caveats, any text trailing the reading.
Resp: 7:46
